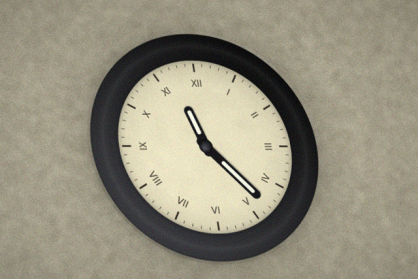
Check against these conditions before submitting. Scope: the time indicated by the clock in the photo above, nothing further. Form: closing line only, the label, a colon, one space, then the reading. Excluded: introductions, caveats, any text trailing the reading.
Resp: 11:23
